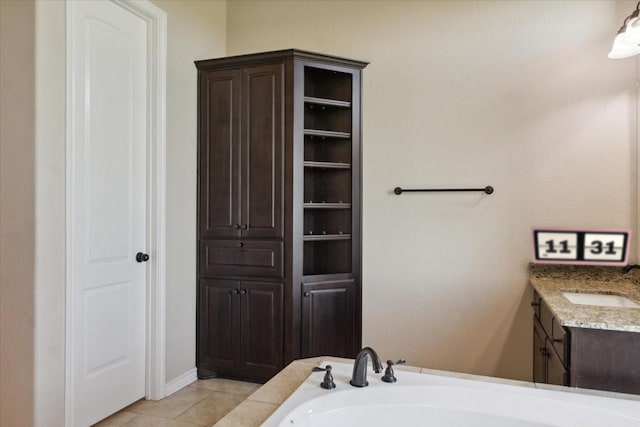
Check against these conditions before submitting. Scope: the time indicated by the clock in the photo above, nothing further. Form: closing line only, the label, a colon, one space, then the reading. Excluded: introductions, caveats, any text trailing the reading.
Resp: 11:31
